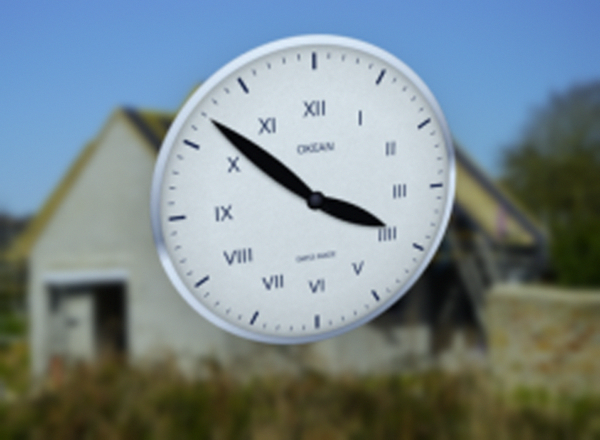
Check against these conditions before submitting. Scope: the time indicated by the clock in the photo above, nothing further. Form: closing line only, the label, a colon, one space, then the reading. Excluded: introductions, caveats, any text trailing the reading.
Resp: 3:52
